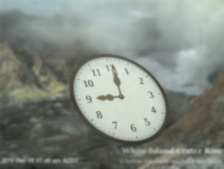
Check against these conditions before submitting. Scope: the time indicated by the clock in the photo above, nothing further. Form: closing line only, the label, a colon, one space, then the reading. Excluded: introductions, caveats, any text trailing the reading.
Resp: 9:01
